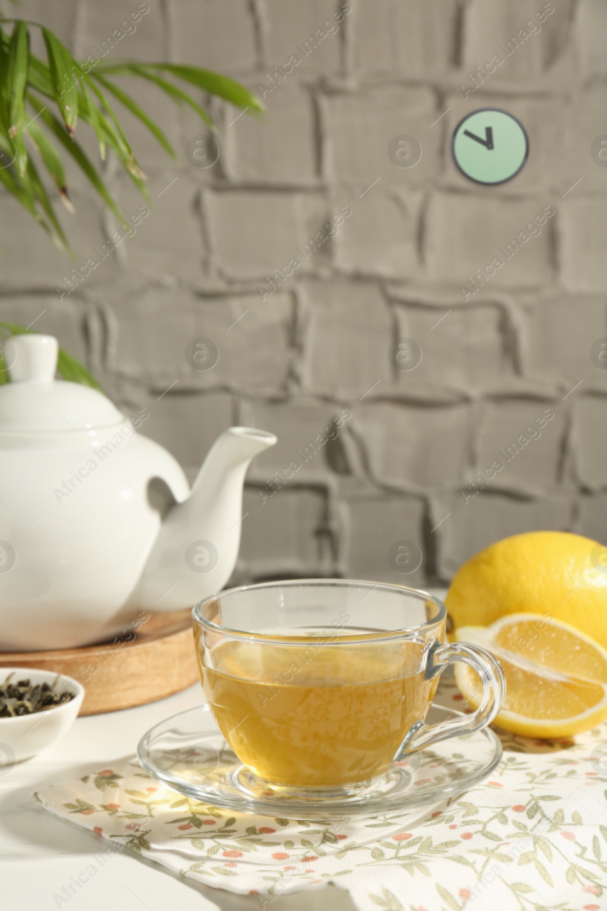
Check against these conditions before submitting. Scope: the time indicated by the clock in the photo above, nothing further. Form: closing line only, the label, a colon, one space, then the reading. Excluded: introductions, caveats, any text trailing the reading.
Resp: 11:50
